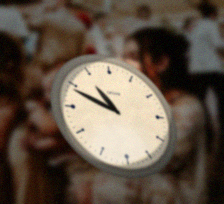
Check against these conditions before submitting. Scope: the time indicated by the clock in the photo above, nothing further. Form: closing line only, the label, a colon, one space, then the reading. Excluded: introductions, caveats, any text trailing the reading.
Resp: 10:49
